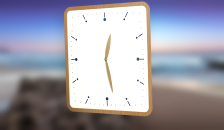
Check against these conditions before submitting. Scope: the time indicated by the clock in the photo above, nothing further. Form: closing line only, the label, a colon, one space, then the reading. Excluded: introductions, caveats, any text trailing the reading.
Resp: 12:28
